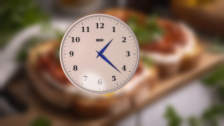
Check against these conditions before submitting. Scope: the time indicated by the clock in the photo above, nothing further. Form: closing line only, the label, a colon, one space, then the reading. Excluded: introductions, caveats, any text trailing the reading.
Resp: 1:22
